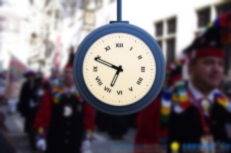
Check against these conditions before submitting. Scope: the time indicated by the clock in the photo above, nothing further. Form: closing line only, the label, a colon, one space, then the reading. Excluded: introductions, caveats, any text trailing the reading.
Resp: 6:49
